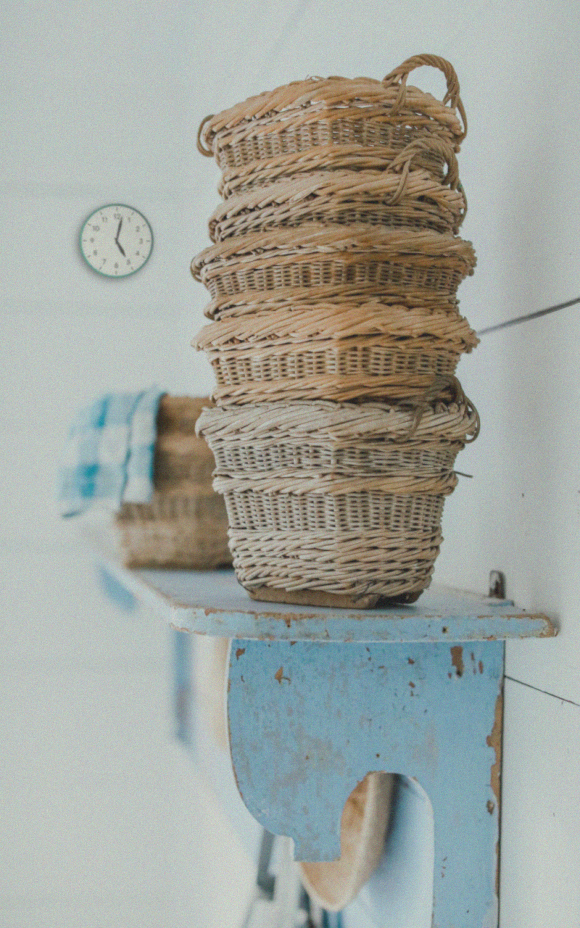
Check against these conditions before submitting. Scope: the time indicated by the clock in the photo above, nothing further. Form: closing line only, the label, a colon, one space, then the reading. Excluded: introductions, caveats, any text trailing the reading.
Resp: 5:02
